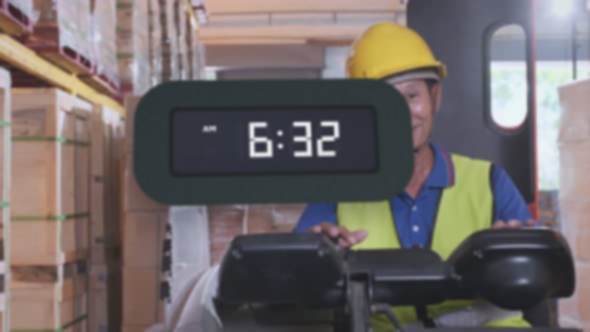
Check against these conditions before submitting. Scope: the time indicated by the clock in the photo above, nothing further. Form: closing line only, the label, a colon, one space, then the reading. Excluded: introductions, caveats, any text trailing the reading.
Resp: 6:32
